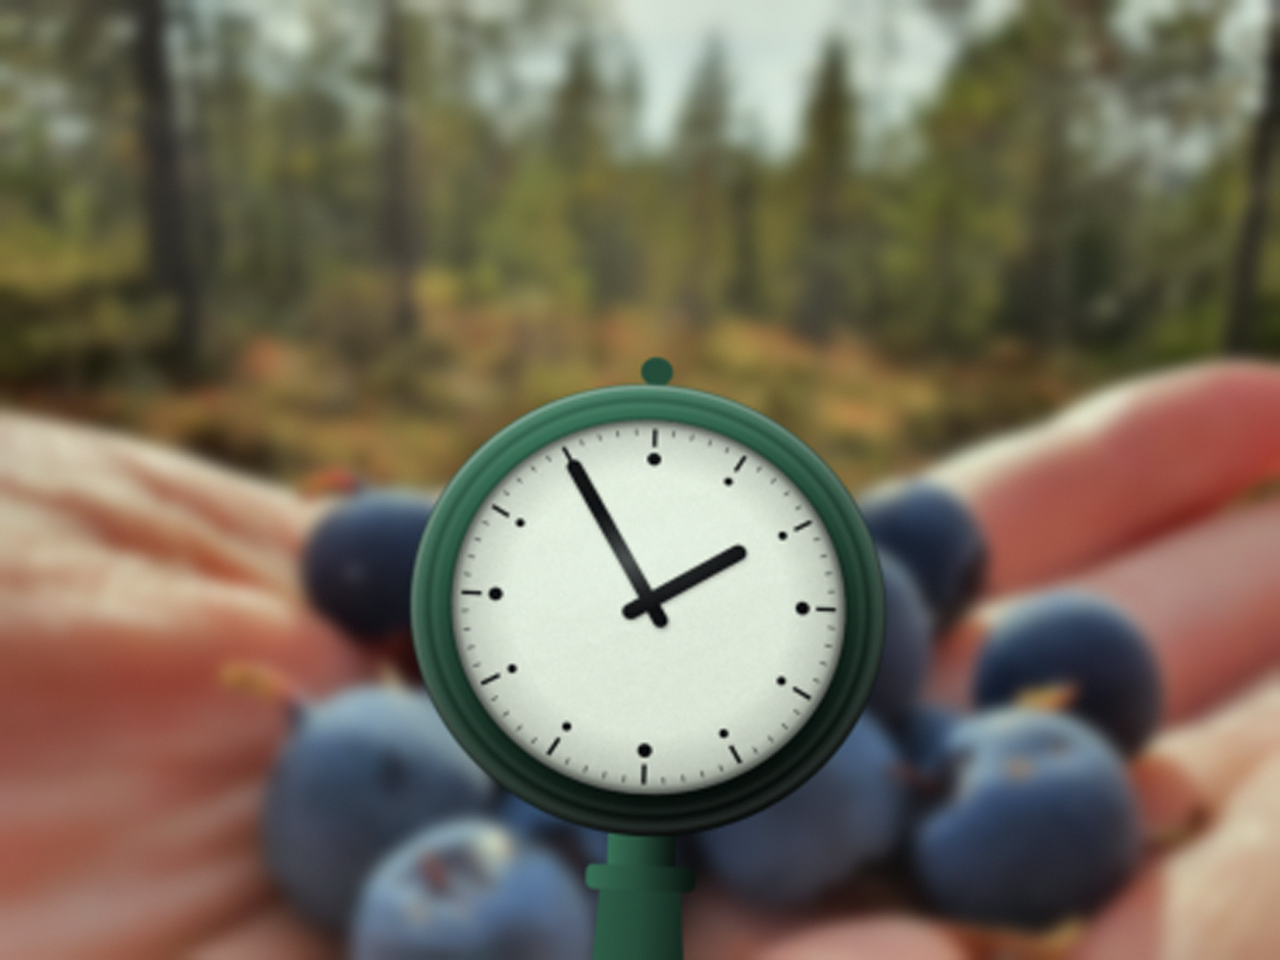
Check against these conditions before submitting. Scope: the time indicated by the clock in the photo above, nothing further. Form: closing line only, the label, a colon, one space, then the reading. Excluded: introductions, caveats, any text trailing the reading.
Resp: 1:55
